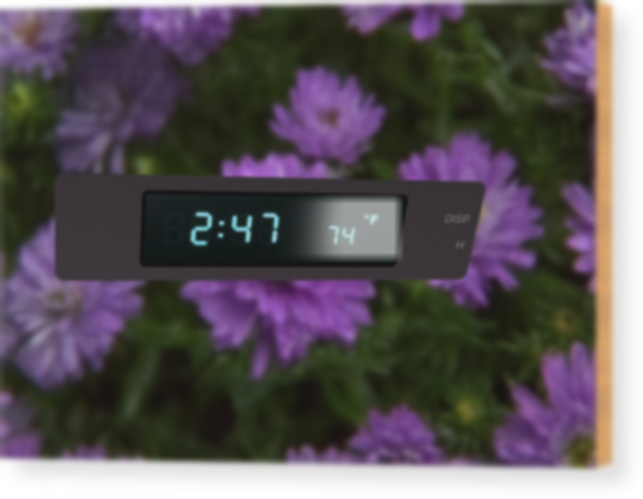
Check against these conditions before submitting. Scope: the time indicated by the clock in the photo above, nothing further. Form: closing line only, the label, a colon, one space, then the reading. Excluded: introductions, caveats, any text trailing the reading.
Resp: 2:47
